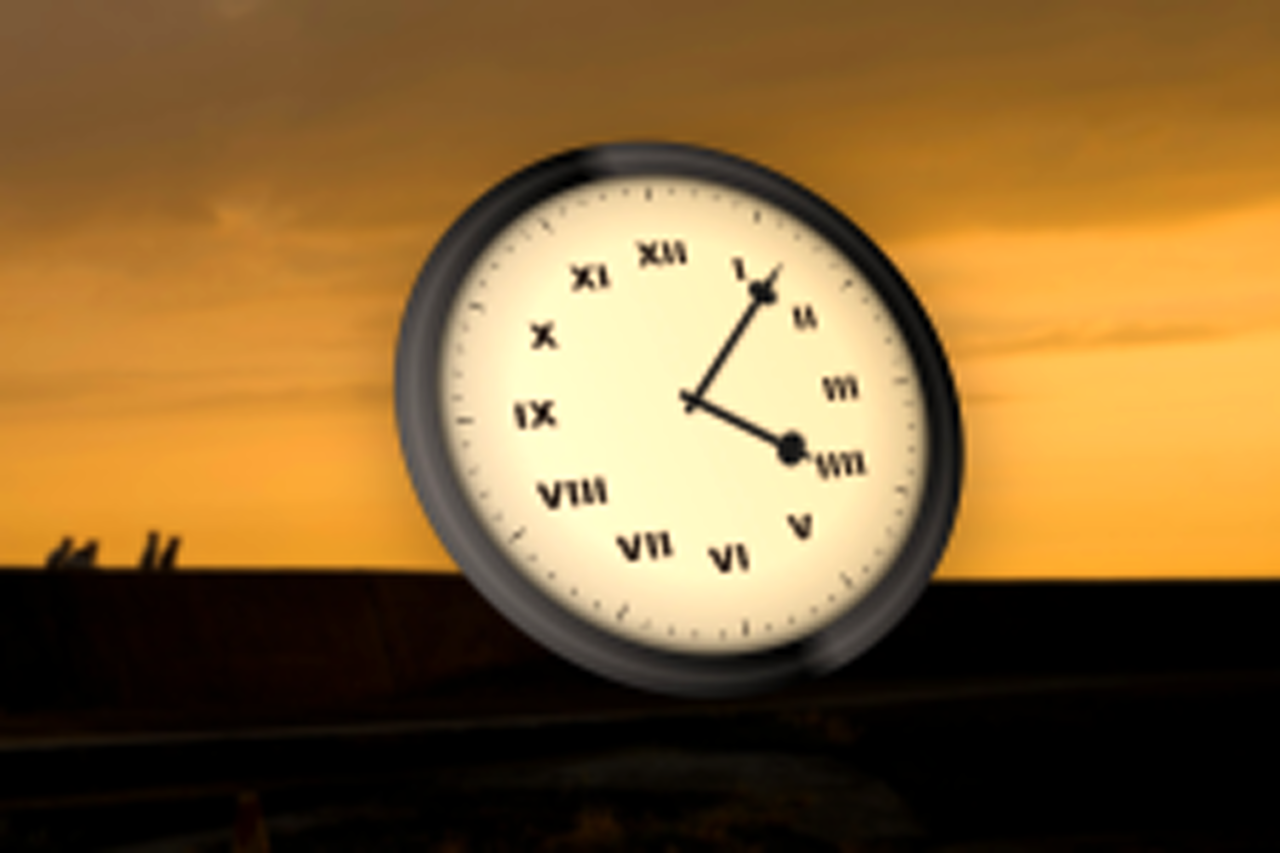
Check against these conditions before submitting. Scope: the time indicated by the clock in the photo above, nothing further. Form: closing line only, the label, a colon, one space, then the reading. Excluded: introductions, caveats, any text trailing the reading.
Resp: 4:07
